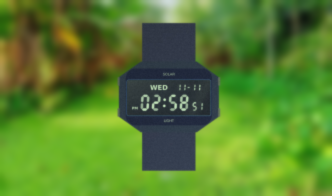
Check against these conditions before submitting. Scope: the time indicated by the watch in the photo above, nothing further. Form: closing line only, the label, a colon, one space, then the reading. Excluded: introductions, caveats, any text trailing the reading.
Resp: 2:58
